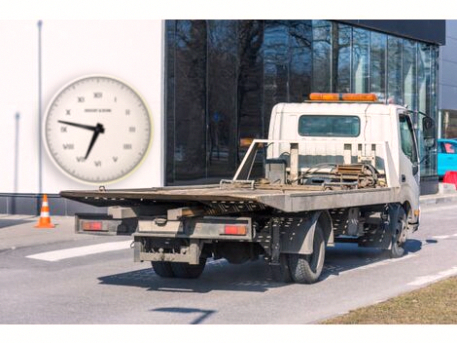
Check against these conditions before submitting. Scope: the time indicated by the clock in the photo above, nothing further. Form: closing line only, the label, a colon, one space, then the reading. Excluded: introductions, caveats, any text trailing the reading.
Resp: 6:47
